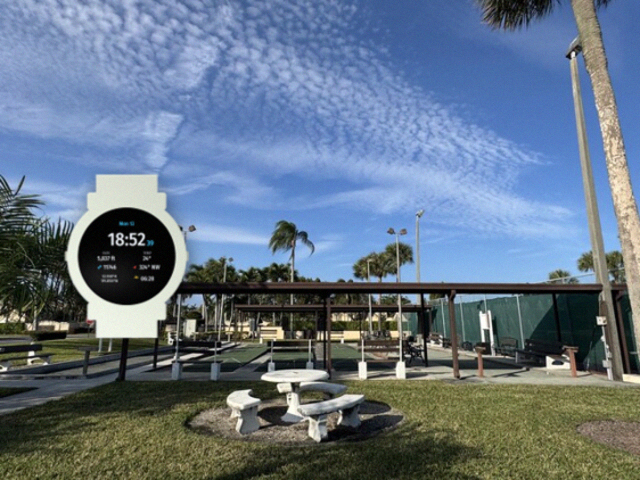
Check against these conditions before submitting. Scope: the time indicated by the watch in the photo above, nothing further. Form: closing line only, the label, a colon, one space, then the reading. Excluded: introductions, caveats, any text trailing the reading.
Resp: 18:52
